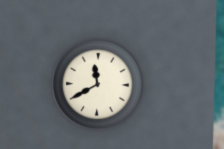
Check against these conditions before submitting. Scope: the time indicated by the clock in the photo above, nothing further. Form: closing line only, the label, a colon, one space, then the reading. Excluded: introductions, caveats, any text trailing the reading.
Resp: 11:40
